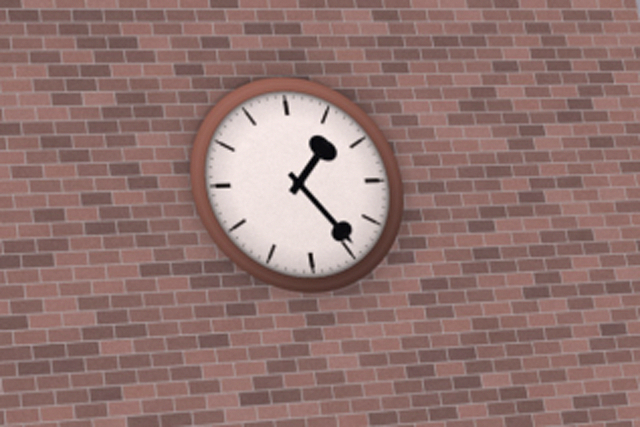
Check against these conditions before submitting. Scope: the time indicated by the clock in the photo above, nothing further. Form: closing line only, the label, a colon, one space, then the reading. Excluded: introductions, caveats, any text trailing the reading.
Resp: 1:24
